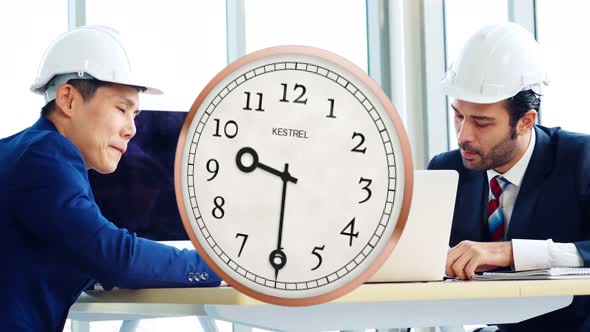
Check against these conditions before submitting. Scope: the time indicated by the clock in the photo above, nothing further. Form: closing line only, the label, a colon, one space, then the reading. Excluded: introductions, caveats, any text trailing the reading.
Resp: 9:30
